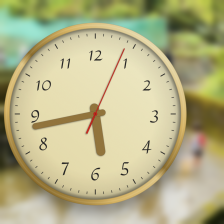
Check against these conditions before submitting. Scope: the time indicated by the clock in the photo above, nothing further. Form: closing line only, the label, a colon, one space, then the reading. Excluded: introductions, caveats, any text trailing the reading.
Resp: 5:43:04
